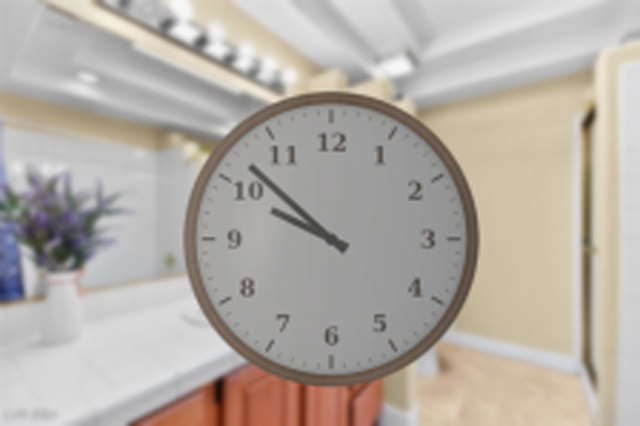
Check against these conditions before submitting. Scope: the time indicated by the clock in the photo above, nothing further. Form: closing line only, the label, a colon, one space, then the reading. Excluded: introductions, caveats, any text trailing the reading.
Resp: 9:52
